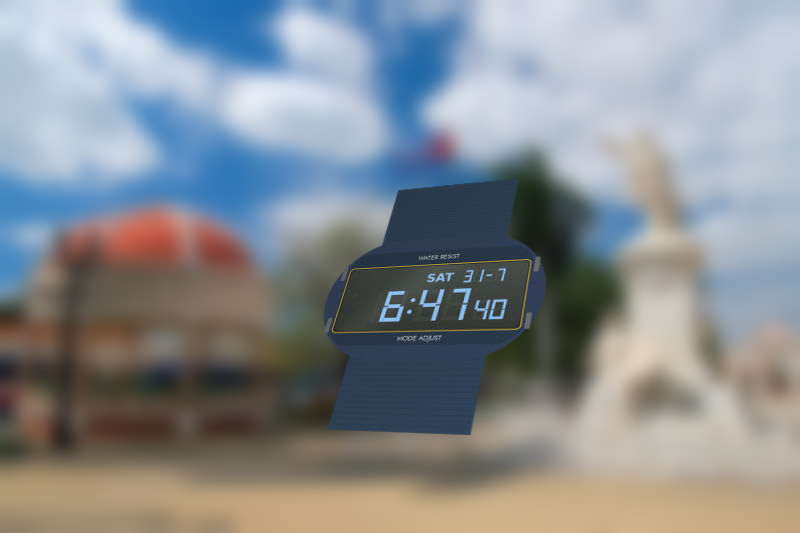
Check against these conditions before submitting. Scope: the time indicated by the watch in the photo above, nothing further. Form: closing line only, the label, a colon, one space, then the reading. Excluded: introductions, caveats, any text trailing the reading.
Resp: 6:47:40
